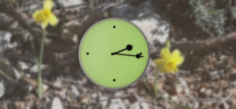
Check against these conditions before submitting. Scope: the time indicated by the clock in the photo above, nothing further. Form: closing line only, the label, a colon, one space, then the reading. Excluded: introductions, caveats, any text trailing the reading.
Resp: 2:16
